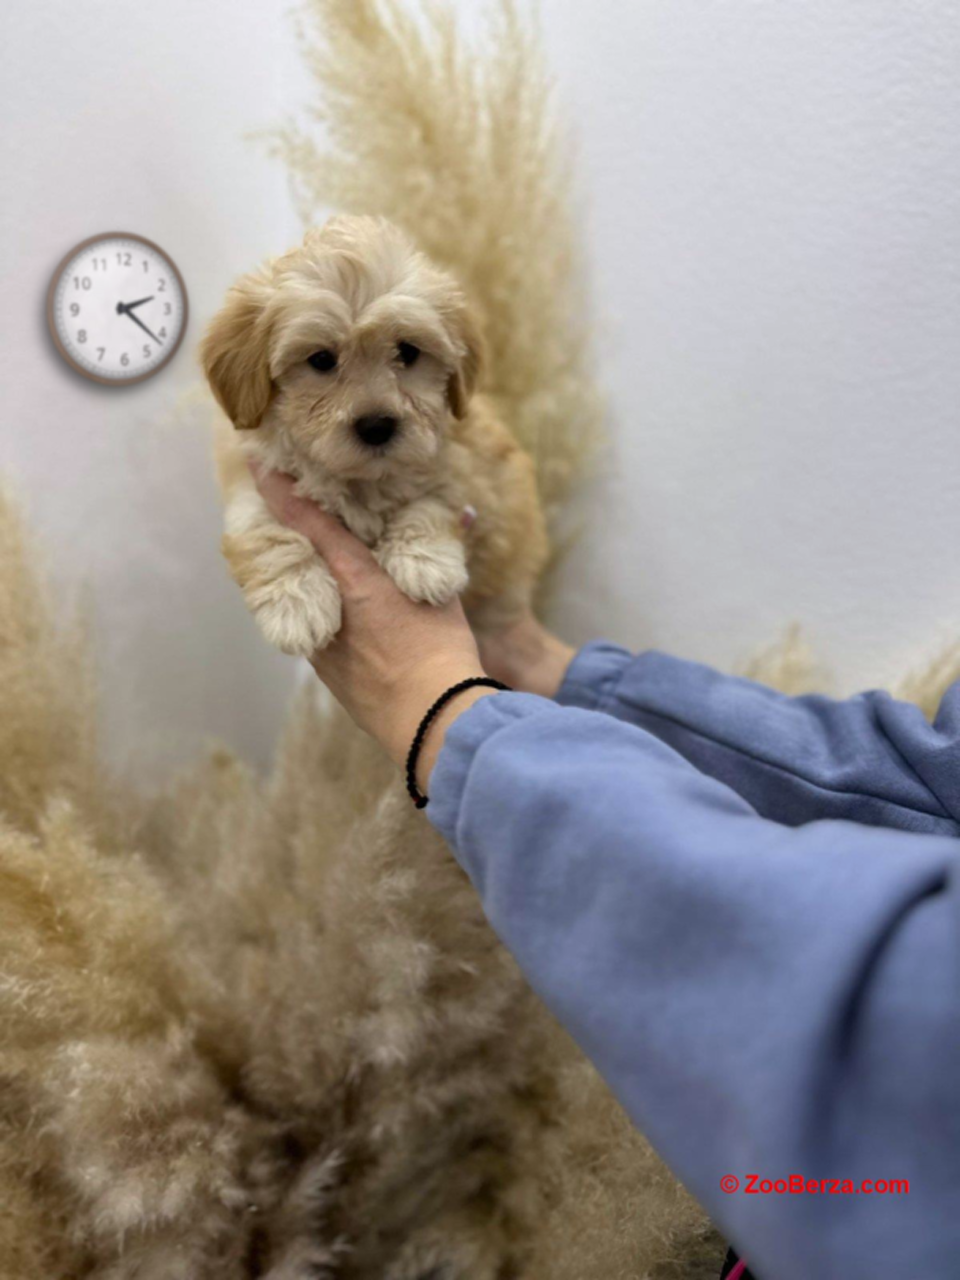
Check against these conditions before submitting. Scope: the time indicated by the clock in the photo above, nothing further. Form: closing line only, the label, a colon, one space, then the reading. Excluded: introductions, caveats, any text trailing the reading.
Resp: 2:22
